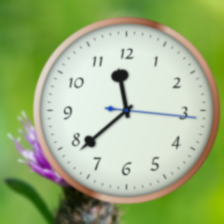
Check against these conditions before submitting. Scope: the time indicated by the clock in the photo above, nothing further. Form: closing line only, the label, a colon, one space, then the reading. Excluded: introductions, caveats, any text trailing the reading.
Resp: 11:38:16
